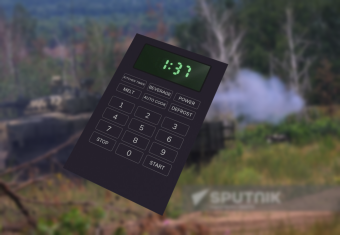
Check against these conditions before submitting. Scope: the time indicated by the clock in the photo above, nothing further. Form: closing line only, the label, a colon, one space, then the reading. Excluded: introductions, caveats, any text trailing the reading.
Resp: 1:37
